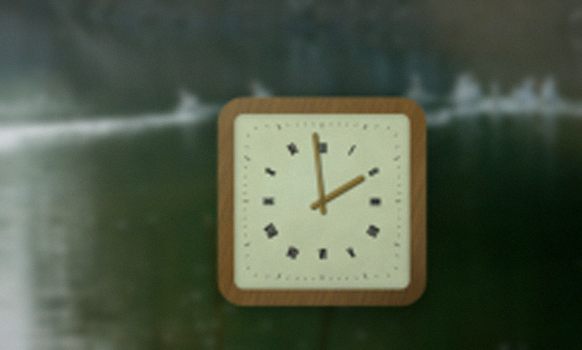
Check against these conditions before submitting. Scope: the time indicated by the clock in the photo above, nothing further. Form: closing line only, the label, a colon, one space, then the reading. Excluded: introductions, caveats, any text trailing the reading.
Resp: 1:59
